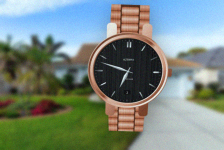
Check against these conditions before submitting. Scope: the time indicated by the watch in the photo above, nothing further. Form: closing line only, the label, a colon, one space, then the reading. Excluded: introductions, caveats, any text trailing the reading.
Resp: 6:48
